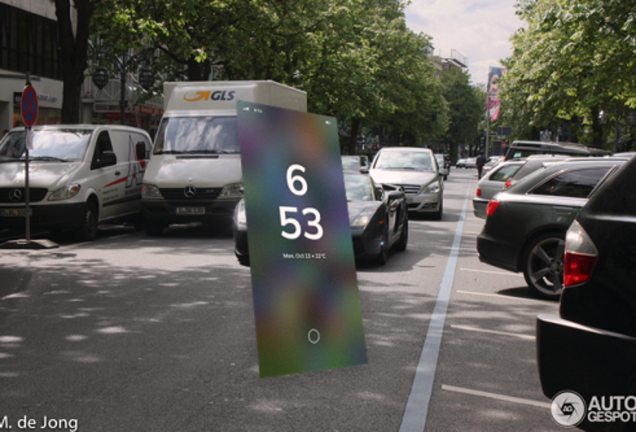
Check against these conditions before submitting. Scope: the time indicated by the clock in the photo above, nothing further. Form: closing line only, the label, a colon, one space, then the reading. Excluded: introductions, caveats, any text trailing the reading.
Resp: 6:53
